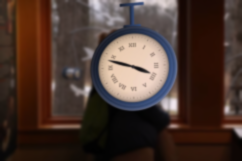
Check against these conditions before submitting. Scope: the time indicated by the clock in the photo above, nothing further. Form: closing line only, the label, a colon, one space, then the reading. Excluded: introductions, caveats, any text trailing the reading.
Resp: 3:48
